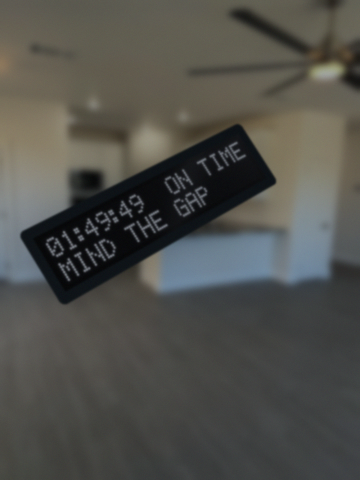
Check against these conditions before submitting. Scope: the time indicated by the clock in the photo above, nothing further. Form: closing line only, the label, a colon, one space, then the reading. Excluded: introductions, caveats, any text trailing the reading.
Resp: 1:49:49
